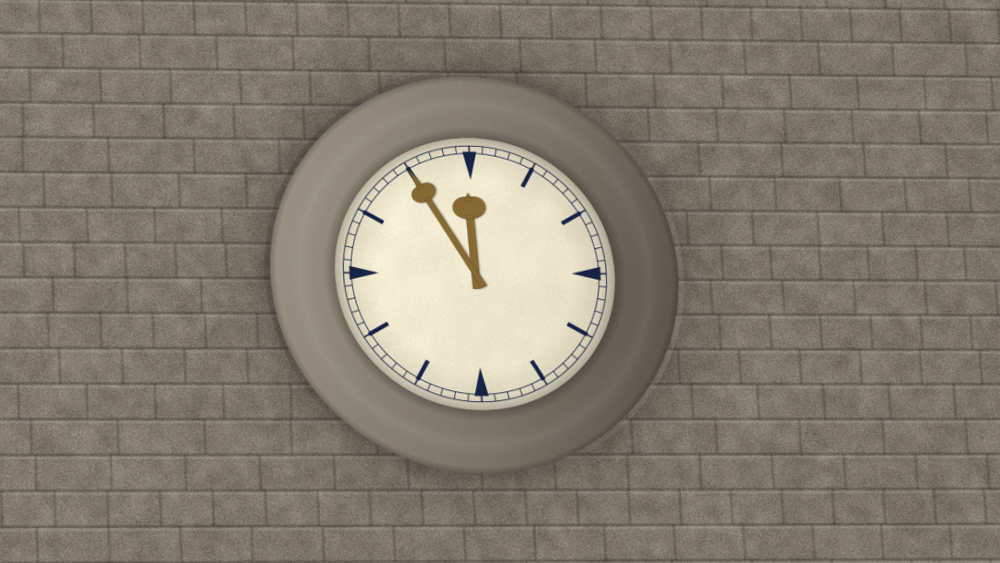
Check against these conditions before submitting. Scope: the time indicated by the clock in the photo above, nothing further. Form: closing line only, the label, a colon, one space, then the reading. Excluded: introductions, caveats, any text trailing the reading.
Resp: 11:55
